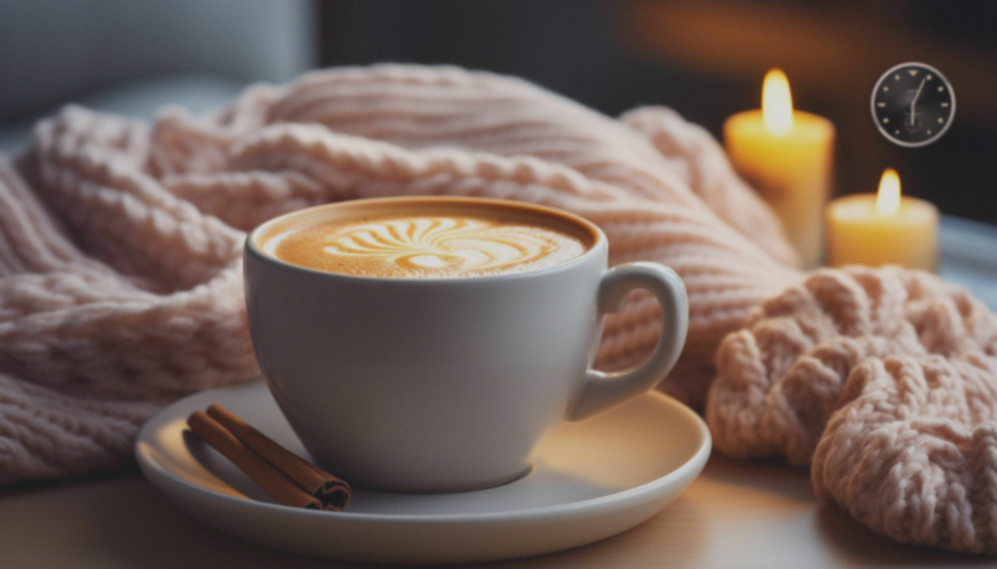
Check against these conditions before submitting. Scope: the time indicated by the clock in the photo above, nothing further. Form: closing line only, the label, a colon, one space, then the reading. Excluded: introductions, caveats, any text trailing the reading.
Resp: 6:04
